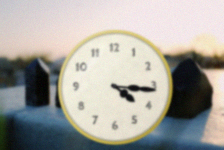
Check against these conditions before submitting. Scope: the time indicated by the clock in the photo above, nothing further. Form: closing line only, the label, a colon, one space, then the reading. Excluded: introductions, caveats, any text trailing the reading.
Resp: 4:16
